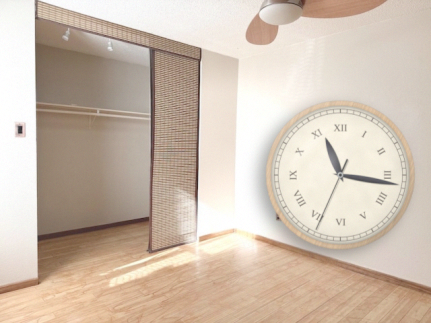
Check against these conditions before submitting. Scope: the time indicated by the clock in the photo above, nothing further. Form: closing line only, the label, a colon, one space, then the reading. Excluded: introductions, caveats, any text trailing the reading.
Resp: 11:16:34
